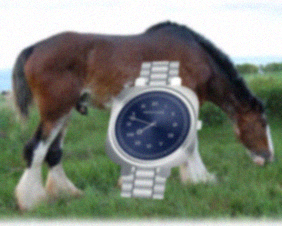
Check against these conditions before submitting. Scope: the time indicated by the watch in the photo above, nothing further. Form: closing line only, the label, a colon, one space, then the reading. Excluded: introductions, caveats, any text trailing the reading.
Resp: 7:48
